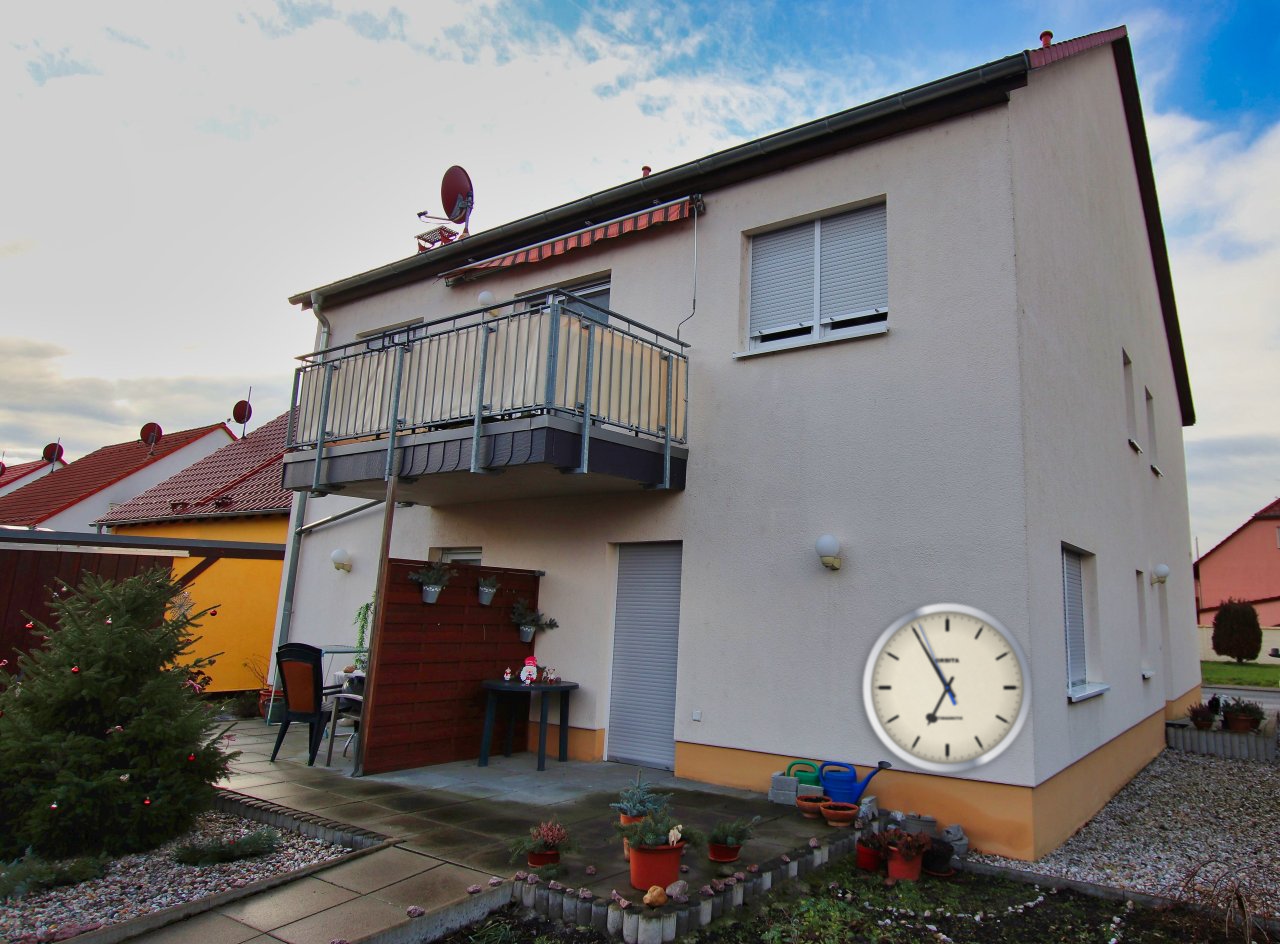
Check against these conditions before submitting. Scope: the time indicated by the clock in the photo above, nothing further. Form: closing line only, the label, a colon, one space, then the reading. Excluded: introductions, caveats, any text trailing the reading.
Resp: 6:54:56
